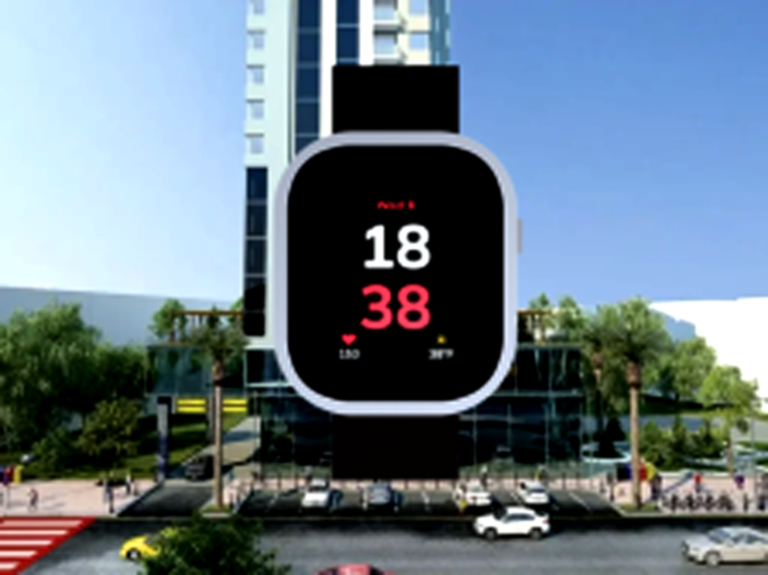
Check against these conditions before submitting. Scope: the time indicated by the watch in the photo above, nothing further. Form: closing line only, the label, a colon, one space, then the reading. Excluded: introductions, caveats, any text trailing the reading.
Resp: 18:38
